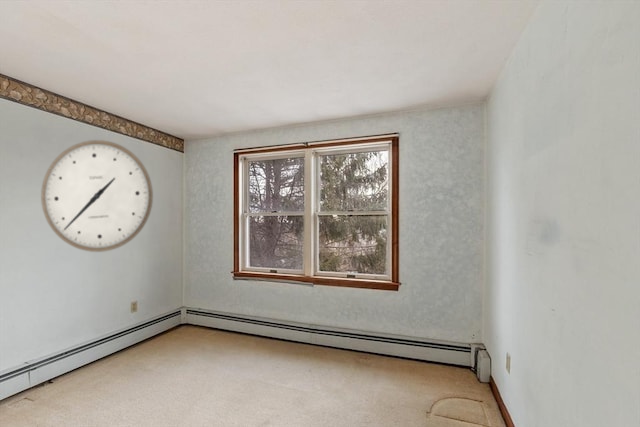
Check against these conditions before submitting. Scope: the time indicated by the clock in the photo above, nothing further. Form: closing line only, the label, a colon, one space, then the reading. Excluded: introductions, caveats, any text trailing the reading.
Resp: 1:38
